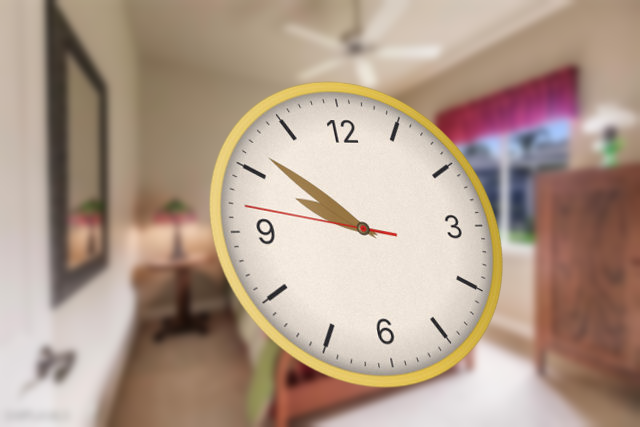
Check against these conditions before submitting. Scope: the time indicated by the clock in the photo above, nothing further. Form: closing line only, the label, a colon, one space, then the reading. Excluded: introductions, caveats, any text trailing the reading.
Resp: 9:51:47
